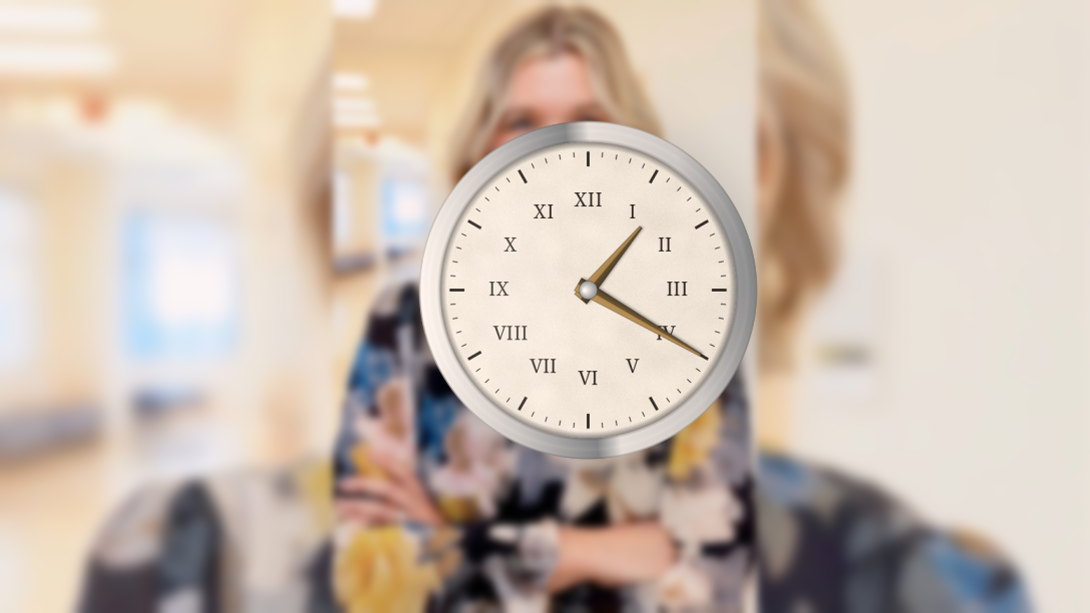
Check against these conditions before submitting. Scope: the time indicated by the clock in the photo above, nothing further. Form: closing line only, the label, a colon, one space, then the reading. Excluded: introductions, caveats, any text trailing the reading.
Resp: 1:20
